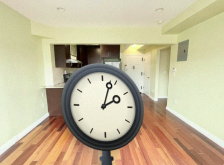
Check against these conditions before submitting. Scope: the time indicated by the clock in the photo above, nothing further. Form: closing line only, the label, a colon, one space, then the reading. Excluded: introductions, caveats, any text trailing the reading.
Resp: 2:03
